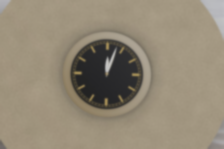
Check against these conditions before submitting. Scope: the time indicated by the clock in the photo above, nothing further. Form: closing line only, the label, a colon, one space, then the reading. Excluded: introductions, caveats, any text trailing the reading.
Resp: 12:03
